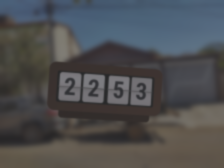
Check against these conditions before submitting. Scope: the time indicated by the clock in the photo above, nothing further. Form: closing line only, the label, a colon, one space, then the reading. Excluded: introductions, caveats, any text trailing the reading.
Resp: 22:53
